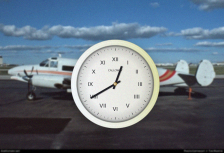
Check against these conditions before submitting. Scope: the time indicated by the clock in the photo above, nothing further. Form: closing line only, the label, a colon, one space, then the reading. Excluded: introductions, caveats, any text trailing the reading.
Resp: 12:40
